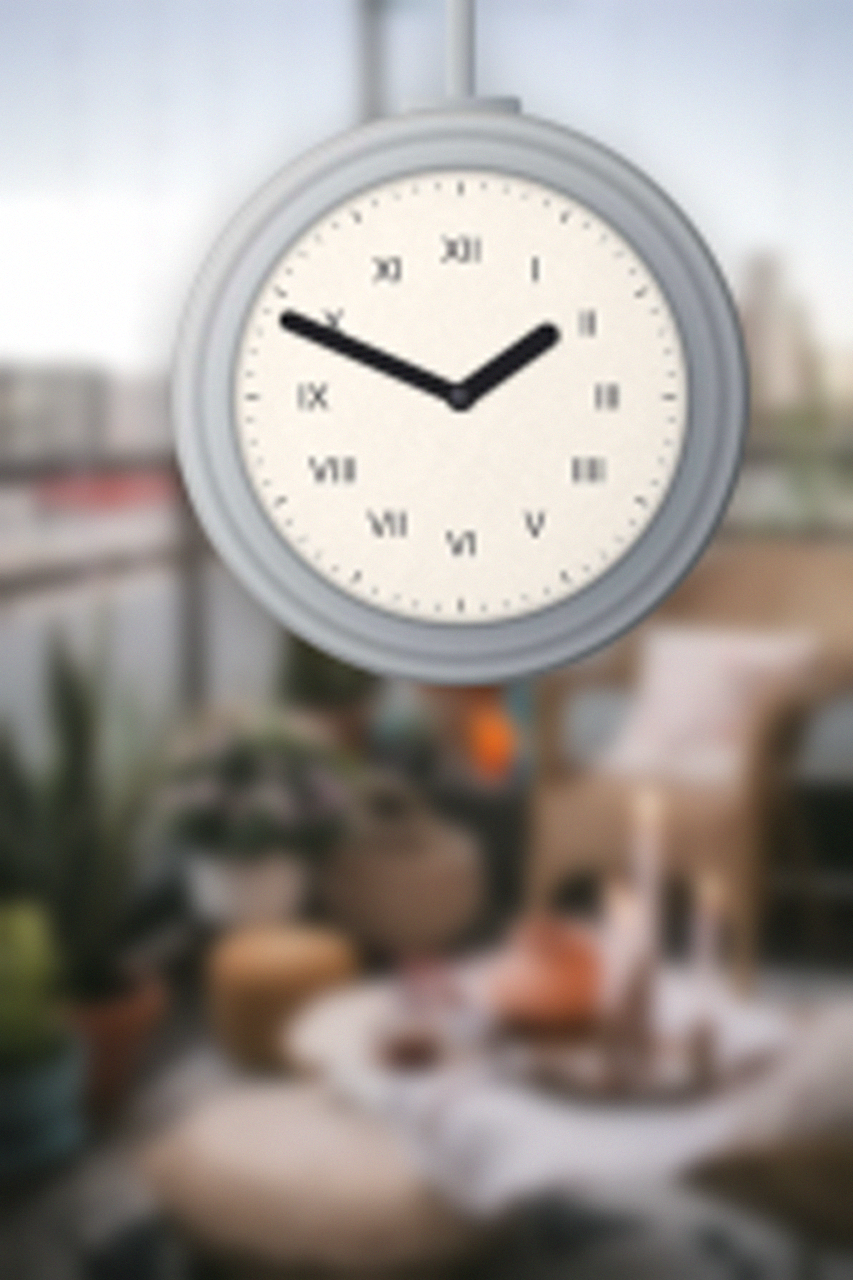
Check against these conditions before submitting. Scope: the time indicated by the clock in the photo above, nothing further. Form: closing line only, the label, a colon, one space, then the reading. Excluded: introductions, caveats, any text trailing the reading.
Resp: 1:49
